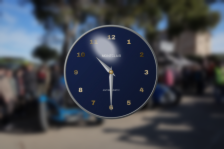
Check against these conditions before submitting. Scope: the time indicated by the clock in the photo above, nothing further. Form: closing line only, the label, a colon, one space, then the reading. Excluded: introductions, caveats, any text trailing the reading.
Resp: 10:30
